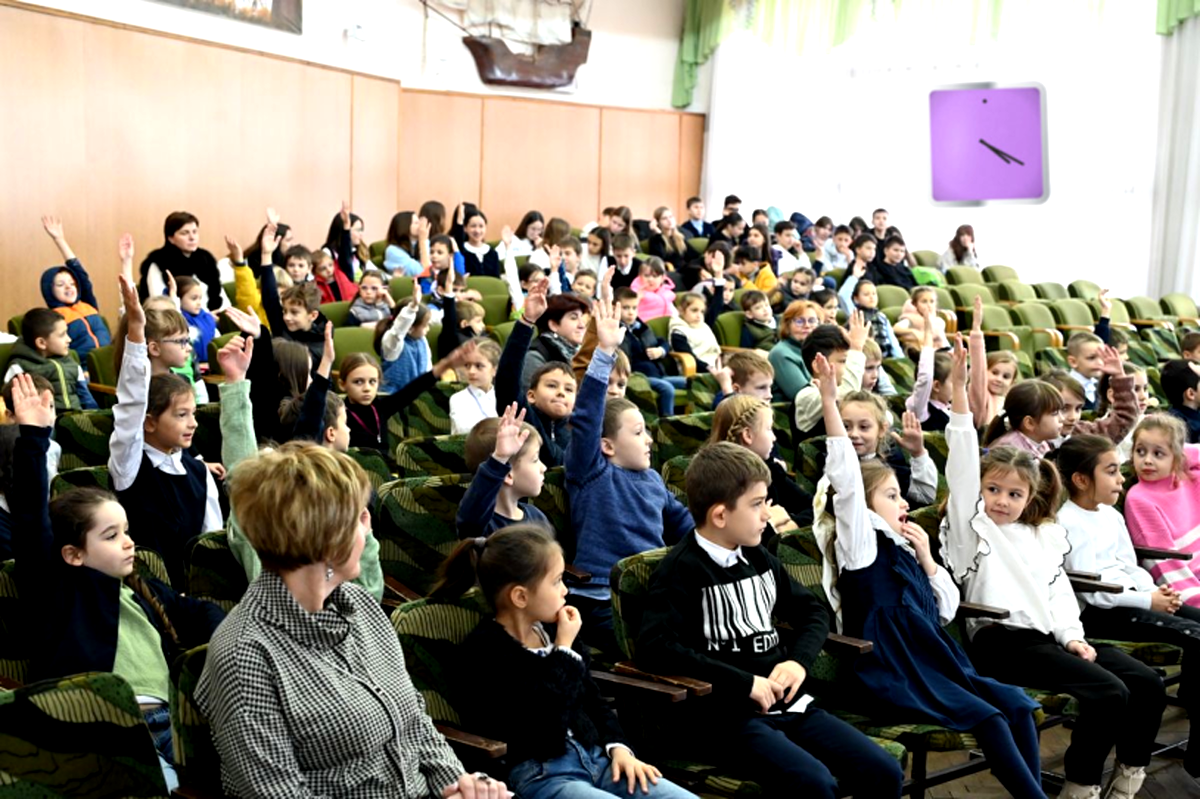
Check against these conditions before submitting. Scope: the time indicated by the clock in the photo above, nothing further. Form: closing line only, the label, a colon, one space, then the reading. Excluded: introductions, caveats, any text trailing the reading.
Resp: 4:20
